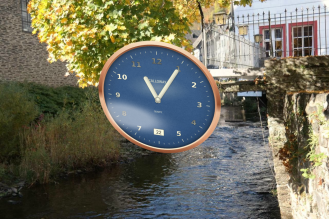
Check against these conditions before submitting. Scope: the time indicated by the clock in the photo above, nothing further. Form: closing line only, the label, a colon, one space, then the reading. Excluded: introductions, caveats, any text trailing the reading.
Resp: 11:05
